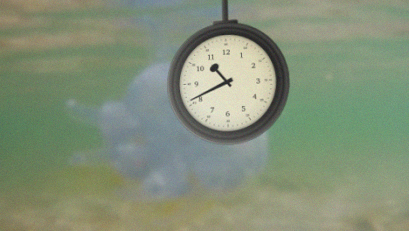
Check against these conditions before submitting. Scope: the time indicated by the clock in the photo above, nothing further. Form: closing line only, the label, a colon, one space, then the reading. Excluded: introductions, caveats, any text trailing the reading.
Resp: 10:41
